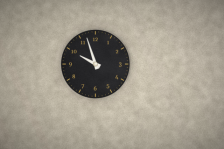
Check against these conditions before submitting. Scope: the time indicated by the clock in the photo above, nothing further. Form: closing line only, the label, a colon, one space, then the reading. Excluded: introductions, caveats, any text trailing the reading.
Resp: 9:57
